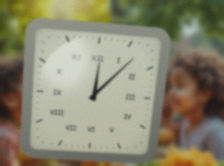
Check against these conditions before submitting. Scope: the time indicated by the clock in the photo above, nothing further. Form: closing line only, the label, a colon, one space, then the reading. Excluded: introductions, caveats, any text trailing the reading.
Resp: 12:07
